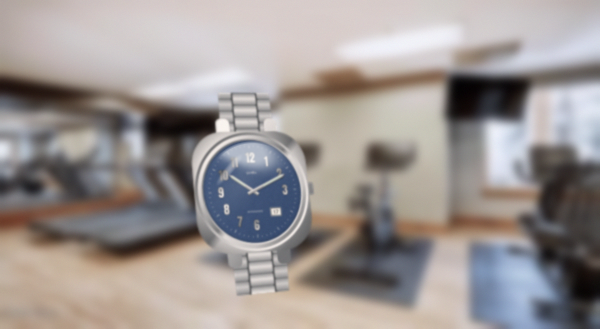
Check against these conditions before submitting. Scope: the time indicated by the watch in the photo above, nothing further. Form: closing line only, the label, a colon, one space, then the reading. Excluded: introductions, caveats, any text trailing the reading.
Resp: 10:11
